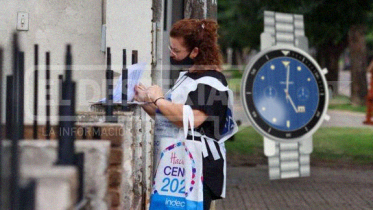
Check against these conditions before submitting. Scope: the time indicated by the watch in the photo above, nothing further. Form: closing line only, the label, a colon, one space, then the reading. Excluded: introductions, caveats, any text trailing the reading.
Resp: 5:01
